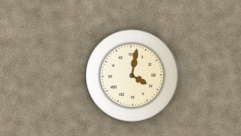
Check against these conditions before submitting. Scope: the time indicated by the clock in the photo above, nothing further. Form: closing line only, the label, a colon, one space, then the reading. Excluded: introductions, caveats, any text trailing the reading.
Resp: 4:02
